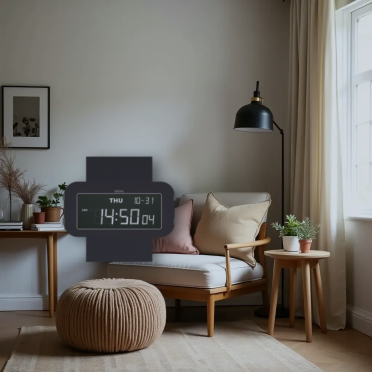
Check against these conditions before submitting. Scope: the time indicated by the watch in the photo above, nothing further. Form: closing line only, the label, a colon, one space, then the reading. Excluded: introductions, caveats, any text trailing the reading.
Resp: 14:50:04
